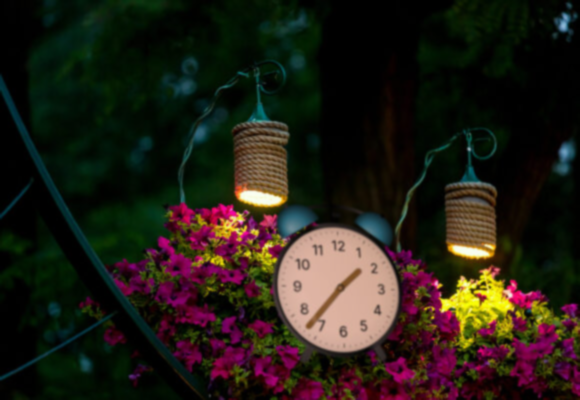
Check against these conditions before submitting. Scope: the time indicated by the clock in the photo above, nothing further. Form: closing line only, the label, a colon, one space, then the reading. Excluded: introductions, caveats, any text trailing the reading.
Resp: 1:37
